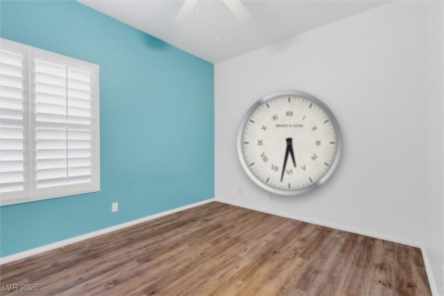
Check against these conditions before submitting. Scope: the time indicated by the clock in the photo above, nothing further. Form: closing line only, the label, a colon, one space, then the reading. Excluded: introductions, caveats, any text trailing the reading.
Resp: 5:32
